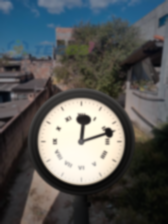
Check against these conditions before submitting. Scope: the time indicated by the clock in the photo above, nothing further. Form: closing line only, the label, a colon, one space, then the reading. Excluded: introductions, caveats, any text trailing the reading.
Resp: 12:12
